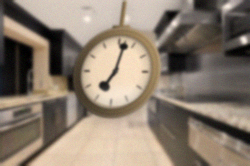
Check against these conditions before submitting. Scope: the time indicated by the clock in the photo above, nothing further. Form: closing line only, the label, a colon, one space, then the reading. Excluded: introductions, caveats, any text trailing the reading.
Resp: 7:02
